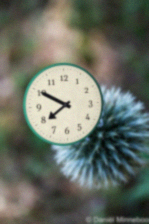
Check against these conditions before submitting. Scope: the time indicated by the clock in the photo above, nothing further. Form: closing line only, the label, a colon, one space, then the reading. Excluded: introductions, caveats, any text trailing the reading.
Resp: 7:50
